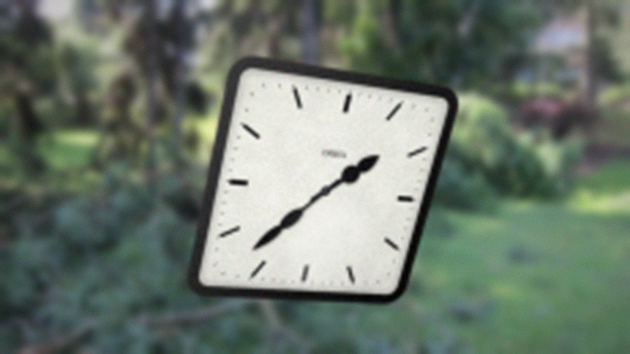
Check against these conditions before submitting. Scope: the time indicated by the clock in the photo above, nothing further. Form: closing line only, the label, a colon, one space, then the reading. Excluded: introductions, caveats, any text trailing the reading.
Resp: 1:37
